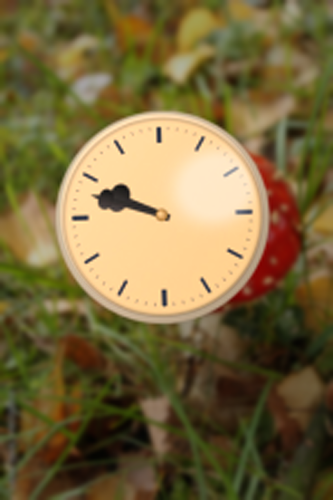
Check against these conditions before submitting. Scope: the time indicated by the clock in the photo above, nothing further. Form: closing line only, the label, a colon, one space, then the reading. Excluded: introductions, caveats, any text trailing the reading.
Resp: 9:48
